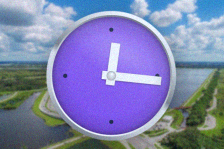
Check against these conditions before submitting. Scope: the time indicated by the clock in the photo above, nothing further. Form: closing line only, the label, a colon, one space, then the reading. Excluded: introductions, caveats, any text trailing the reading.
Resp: 12:16
